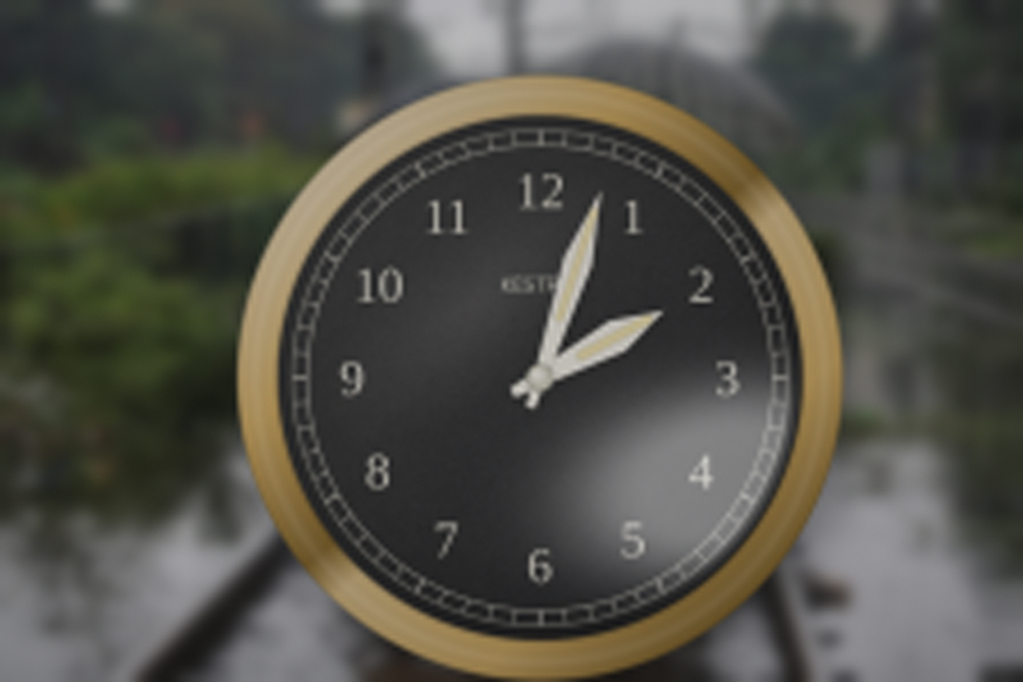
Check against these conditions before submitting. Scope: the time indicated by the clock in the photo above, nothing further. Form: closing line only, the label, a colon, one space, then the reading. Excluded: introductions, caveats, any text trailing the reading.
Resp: 2:03
